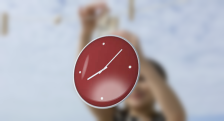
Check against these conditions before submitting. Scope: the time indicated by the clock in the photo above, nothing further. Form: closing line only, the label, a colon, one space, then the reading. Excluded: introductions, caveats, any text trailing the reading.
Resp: 8:08
